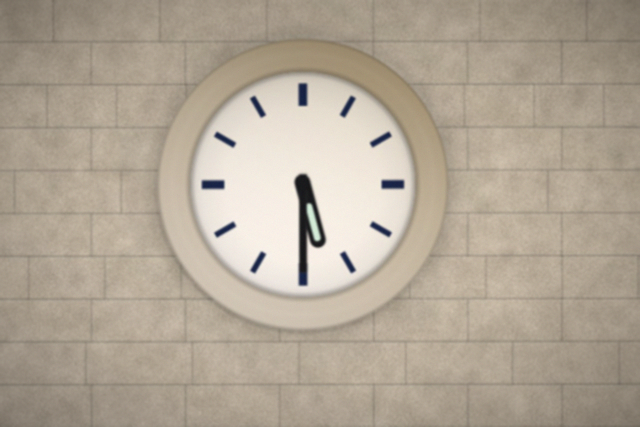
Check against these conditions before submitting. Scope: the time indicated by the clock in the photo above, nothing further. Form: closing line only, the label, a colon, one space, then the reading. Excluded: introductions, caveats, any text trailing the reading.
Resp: 5:30
